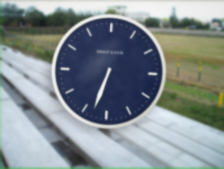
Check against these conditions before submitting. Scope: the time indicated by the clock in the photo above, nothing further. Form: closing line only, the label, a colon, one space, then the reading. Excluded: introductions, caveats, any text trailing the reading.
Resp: 6:33
